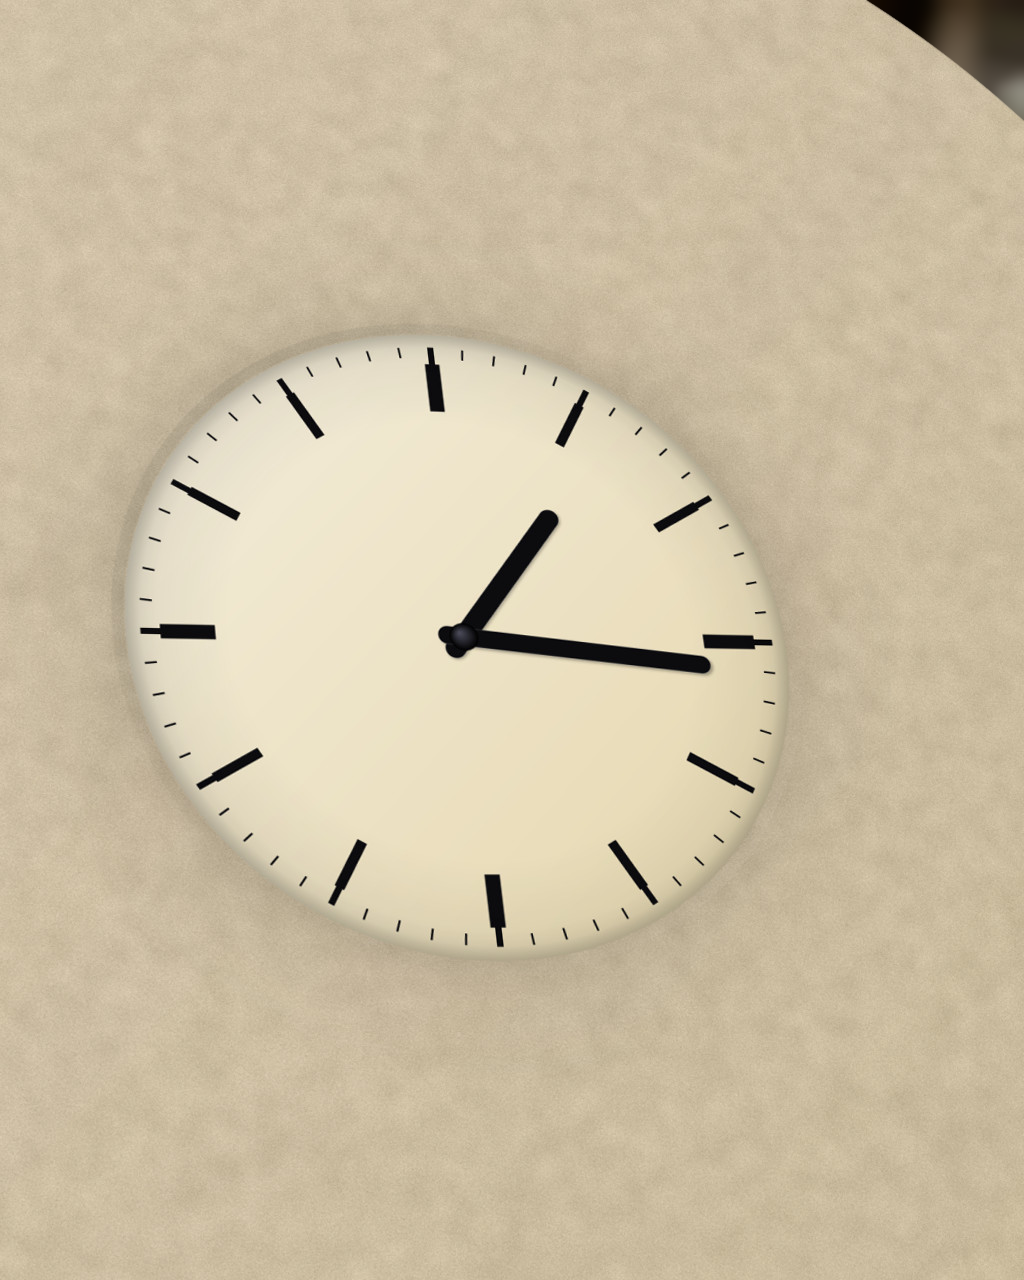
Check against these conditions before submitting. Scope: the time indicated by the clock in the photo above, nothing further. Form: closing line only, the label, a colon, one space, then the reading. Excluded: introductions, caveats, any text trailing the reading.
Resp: 1:16
